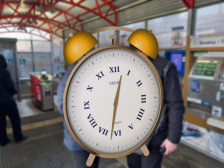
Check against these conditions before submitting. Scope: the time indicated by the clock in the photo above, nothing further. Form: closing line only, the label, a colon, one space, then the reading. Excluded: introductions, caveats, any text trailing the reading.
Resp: 12:32
